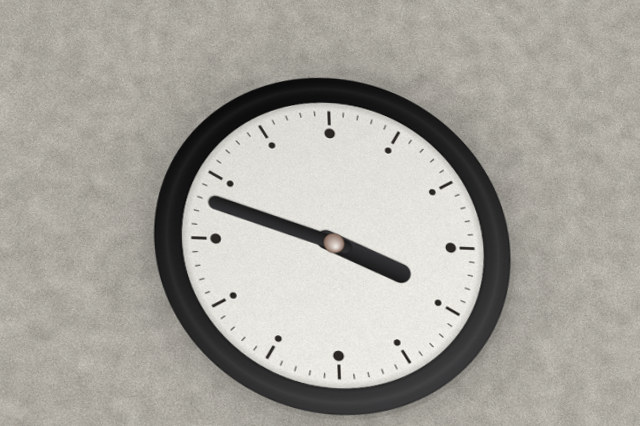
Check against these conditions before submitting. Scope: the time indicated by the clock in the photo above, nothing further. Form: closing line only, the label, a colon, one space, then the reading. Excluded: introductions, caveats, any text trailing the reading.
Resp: 3:48
